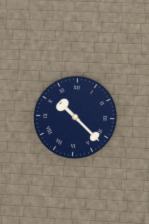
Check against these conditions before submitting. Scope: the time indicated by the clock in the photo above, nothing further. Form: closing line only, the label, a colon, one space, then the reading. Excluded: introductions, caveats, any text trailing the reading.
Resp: 10:22
